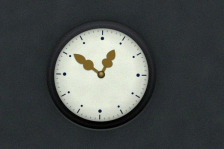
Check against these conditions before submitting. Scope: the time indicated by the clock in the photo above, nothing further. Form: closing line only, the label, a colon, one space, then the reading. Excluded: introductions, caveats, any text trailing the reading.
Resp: 12:51
